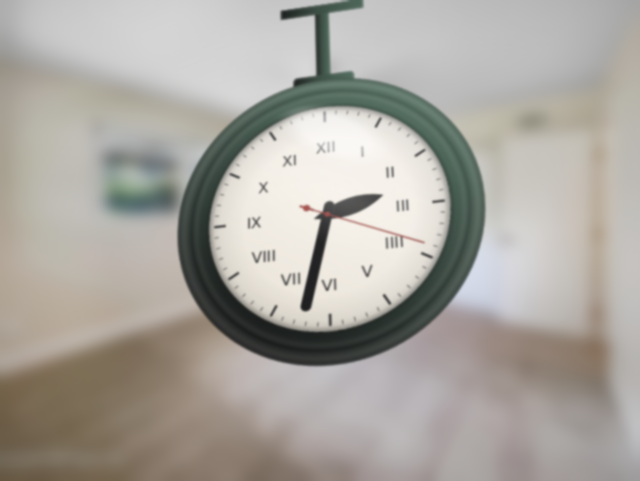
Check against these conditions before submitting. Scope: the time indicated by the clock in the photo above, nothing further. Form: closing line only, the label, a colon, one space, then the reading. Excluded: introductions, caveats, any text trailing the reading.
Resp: 2:32:19
